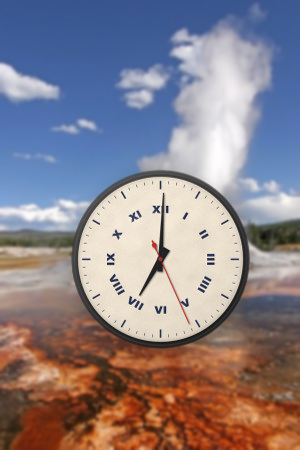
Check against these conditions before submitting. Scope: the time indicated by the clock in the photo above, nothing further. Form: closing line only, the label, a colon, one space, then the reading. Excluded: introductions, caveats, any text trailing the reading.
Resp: 7:00:26
